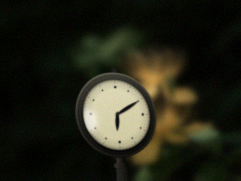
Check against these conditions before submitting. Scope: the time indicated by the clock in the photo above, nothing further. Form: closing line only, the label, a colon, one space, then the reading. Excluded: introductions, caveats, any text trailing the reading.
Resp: 6:10
